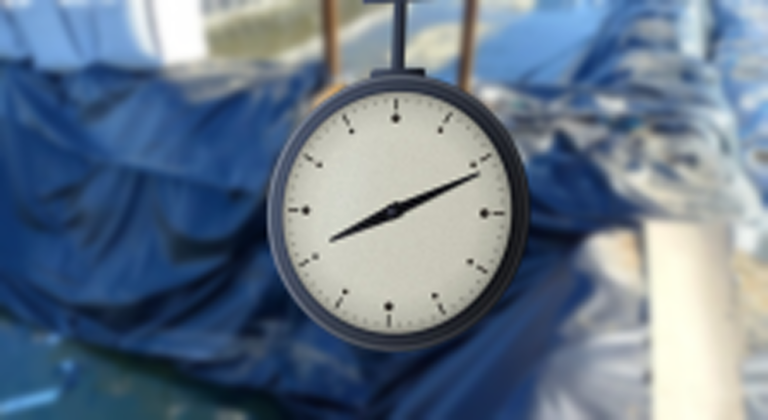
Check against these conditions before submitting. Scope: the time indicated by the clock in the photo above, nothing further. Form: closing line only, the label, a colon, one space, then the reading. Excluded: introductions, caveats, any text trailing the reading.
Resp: 8:11
